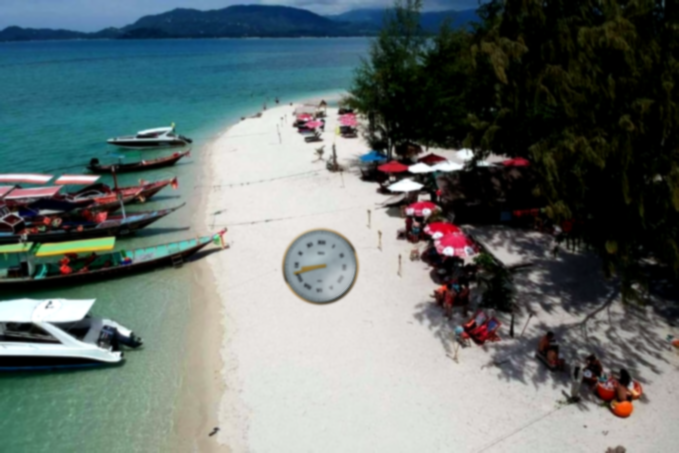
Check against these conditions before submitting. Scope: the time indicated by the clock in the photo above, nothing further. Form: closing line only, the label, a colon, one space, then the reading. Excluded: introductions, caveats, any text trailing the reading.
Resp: 8:42
